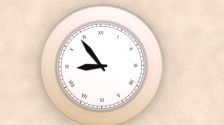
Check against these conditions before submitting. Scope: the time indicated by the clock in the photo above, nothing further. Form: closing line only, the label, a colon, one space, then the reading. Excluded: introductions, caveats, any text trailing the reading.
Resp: 8:54
